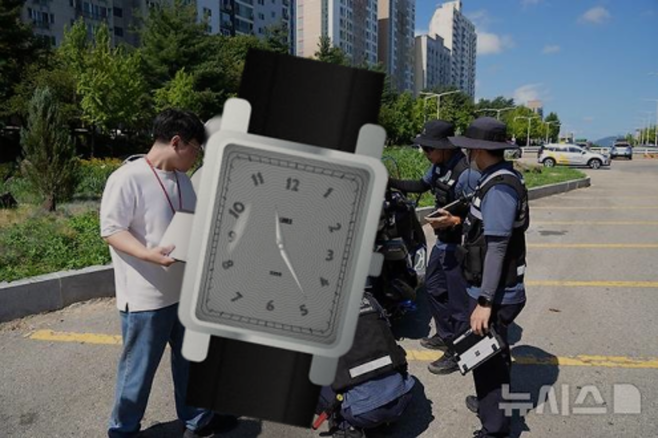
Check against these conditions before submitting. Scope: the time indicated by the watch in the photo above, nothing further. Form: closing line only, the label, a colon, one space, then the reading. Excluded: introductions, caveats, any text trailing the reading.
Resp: 11:24
